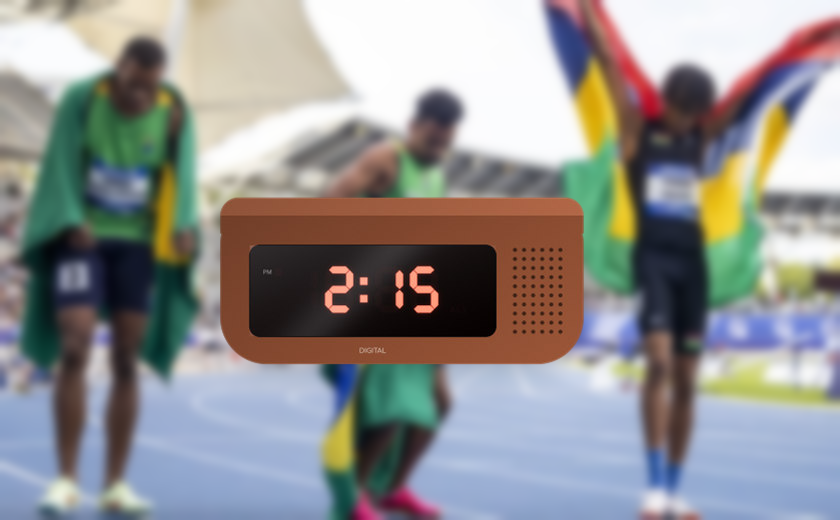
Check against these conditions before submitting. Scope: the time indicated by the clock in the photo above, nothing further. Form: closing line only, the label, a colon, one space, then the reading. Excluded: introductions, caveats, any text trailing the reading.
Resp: 2:15
